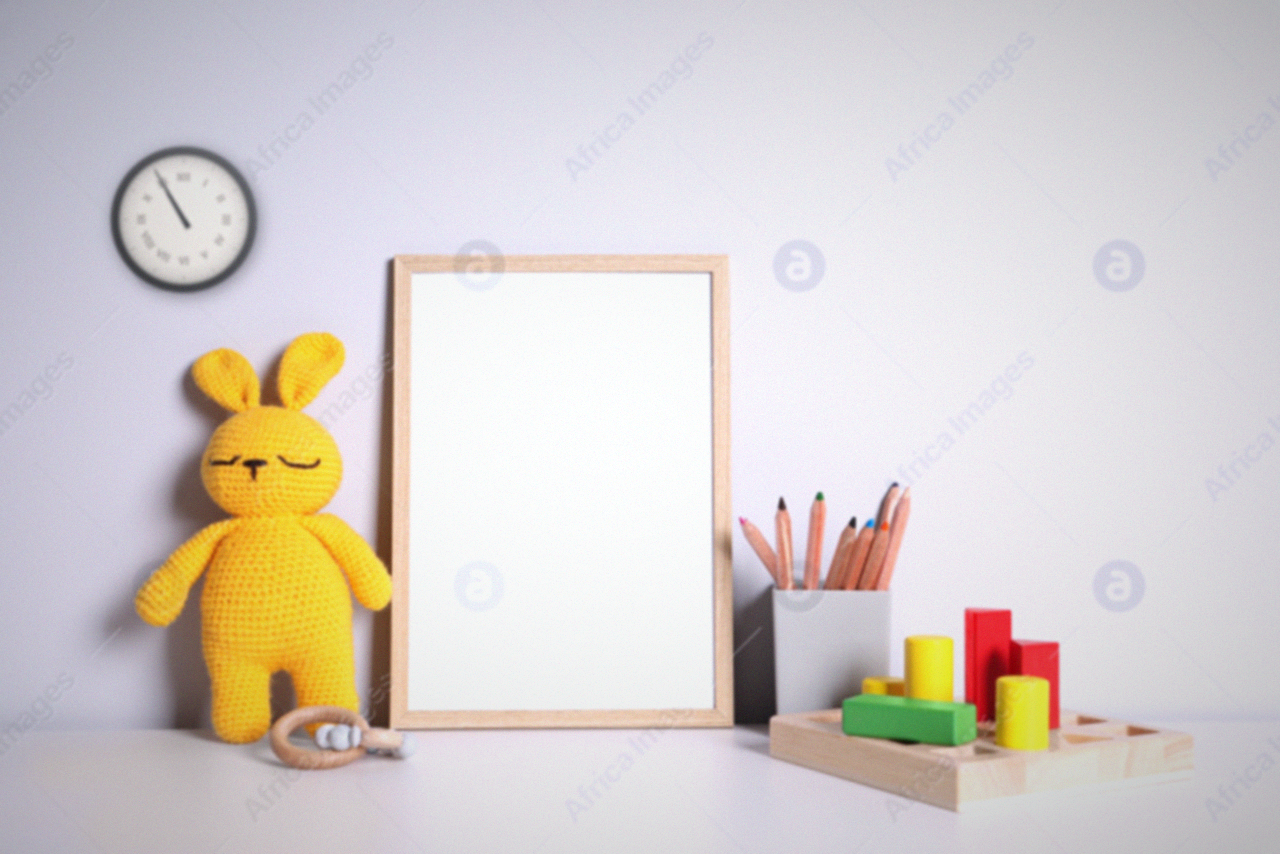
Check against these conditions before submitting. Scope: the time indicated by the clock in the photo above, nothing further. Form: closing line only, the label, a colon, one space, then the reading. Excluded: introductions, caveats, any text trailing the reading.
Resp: 10:55
